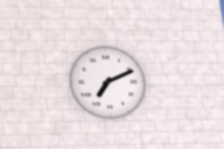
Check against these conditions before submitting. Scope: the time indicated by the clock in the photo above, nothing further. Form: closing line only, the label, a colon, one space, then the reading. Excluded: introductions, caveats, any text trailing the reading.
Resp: 7:11
